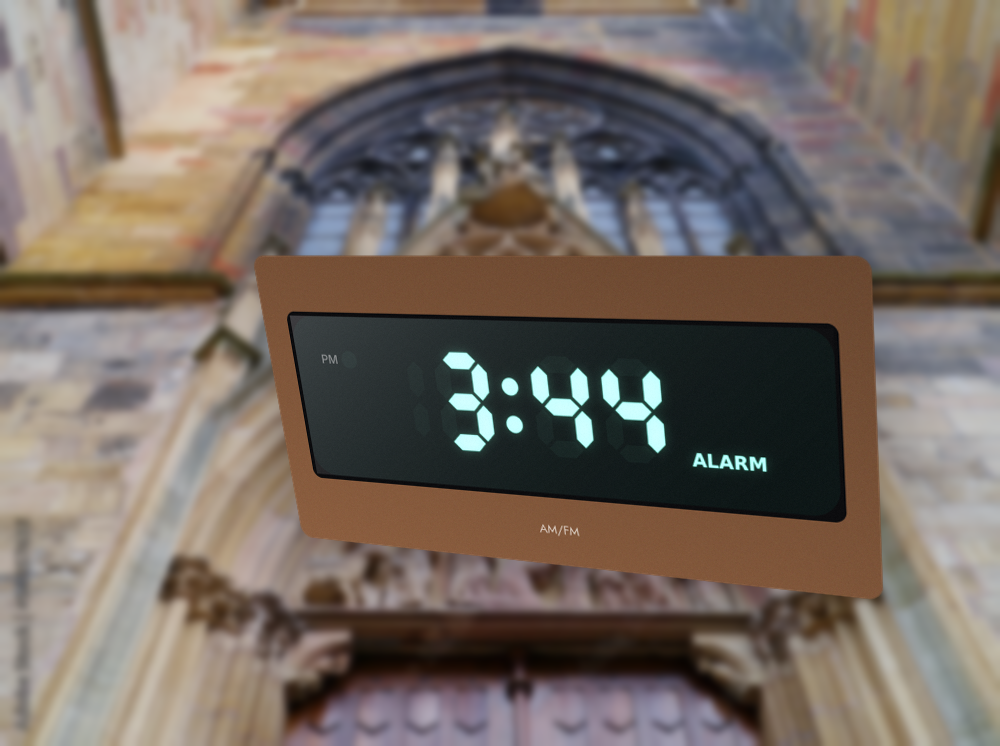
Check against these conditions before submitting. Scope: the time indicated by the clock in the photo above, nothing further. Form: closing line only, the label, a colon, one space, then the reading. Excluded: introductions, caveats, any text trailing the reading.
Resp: 3:44
